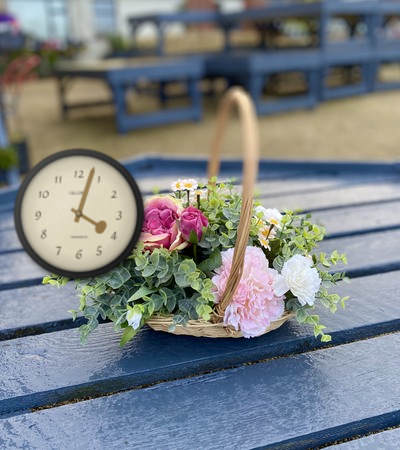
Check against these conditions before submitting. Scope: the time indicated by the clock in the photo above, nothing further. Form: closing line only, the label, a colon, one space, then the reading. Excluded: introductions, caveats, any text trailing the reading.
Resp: 4:03
